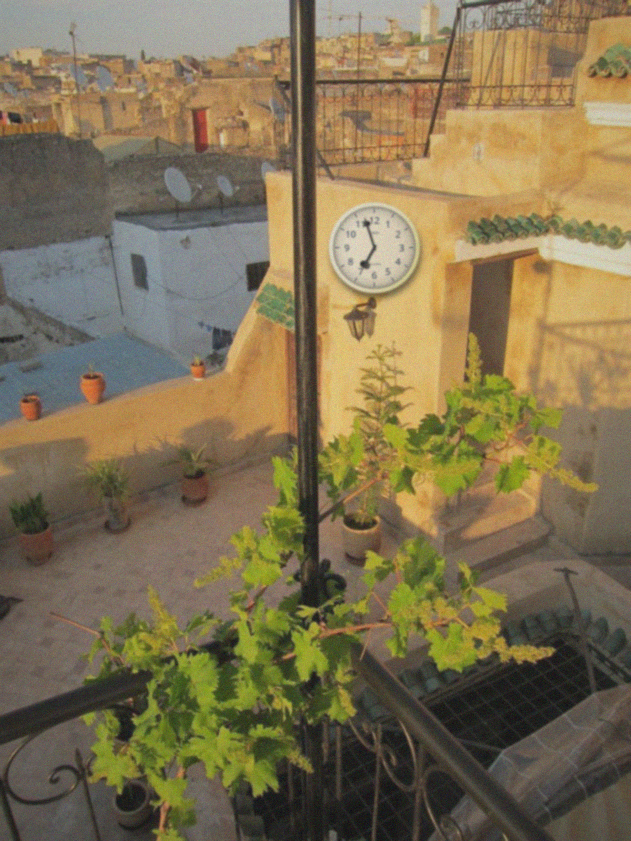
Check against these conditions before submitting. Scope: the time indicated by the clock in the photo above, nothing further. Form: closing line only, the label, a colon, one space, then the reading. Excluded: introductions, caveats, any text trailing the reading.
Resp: 6:57
